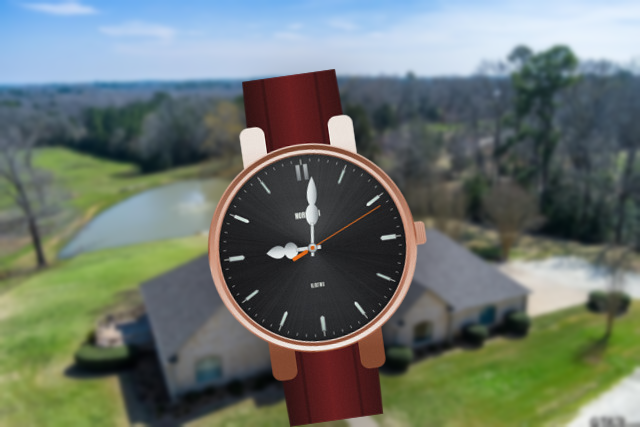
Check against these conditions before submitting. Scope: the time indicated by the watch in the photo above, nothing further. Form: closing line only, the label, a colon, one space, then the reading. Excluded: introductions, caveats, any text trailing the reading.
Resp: 9:01:11
